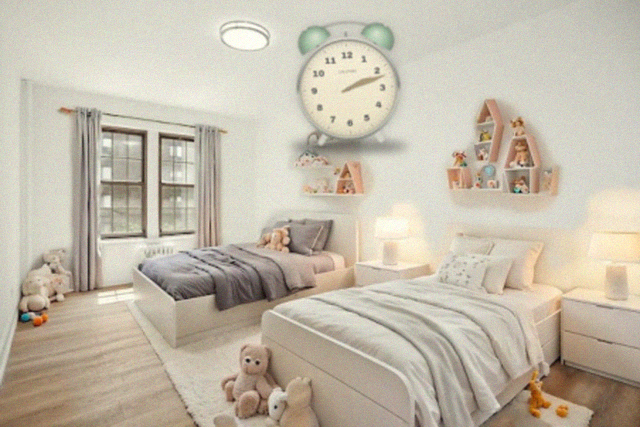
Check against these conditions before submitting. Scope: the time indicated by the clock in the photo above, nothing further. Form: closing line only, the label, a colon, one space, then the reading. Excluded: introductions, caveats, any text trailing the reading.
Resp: 2:12
